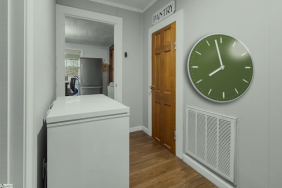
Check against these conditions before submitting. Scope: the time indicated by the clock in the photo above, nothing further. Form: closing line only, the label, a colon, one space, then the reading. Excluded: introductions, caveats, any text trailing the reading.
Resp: 7:58
